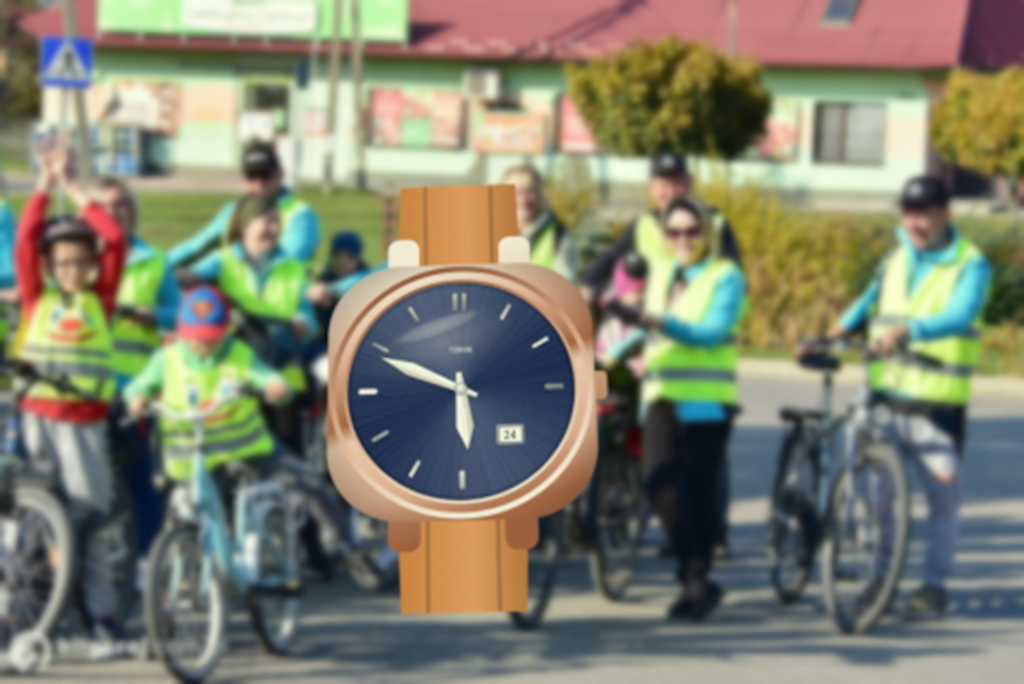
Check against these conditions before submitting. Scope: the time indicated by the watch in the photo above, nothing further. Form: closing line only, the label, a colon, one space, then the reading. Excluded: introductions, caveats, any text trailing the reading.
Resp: 5:49
